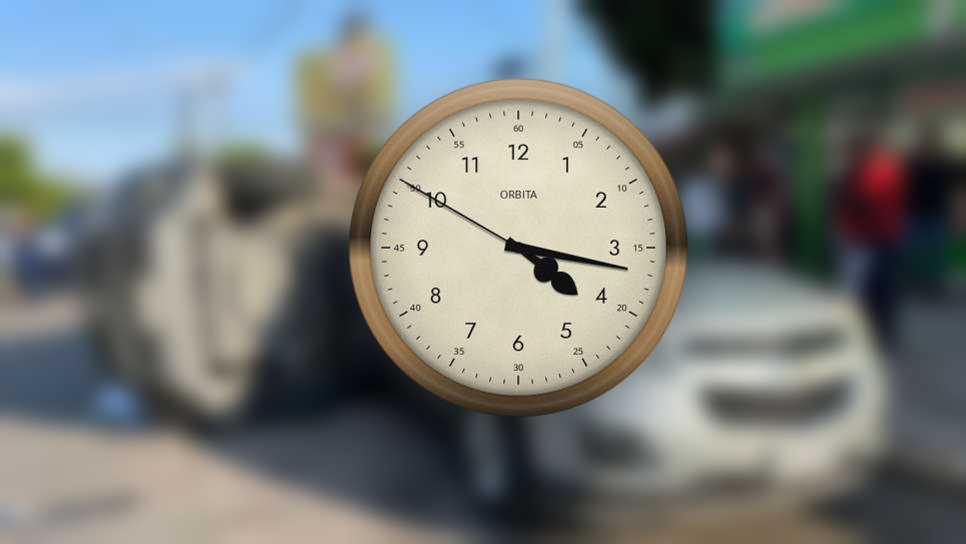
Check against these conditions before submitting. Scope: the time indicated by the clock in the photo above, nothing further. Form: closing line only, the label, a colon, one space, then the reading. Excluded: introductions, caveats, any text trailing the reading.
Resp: 4:16:50
